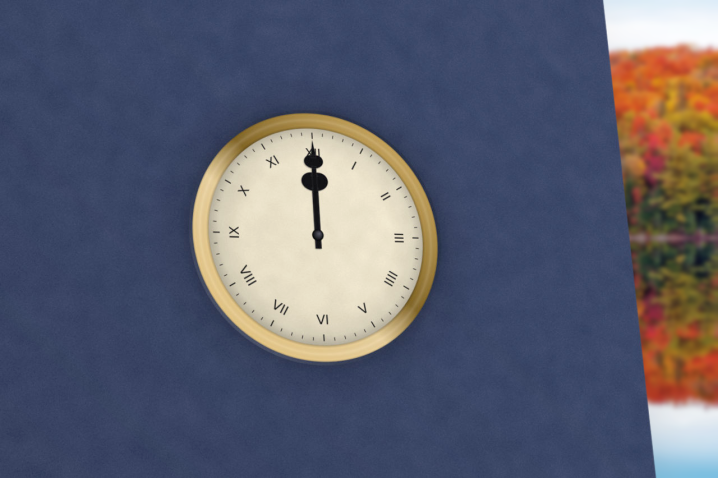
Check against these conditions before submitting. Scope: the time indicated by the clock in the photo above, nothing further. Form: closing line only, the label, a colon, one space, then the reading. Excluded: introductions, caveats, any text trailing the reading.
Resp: 12:00
